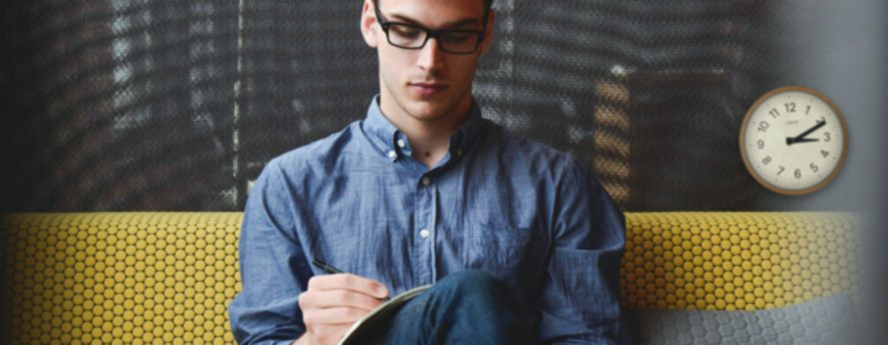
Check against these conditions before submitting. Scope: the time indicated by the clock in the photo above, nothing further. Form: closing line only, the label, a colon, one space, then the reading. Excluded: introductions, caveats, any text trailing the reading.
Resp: 3:11
